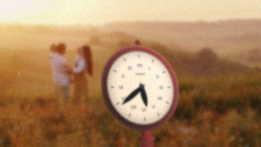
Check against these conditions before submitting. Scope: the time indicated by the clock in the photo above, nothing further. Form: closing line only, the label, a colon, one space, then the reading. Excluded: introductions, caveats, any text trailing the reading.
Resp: 5:39
